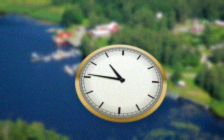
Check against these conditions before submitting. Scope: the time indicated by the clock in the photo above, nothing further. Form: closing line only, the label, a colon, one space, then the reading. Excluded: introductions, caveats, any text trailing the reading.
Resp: 10:46
